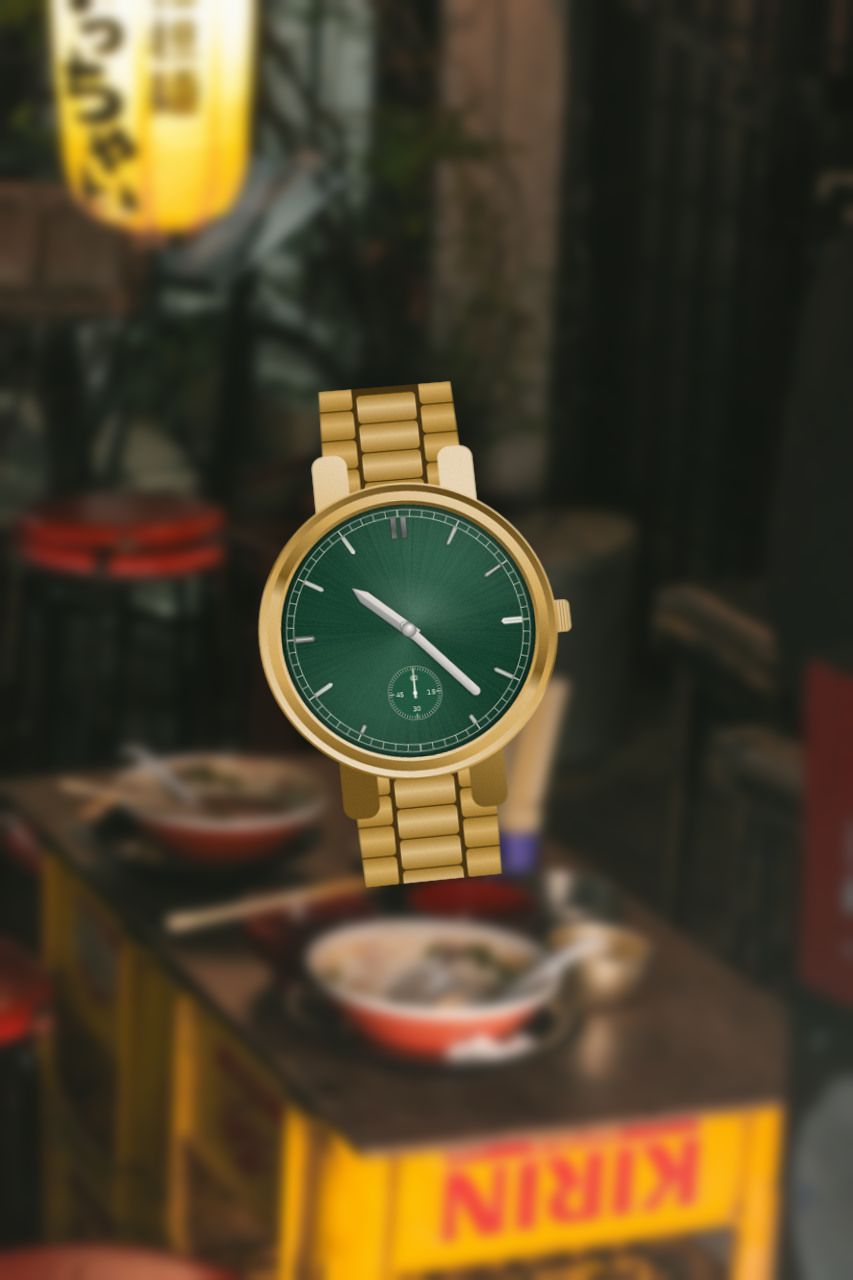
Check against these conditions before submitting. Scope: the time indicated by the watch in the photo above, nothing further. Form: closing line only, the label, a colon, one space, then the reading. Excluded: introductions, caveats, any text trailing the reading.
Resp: 10:23
